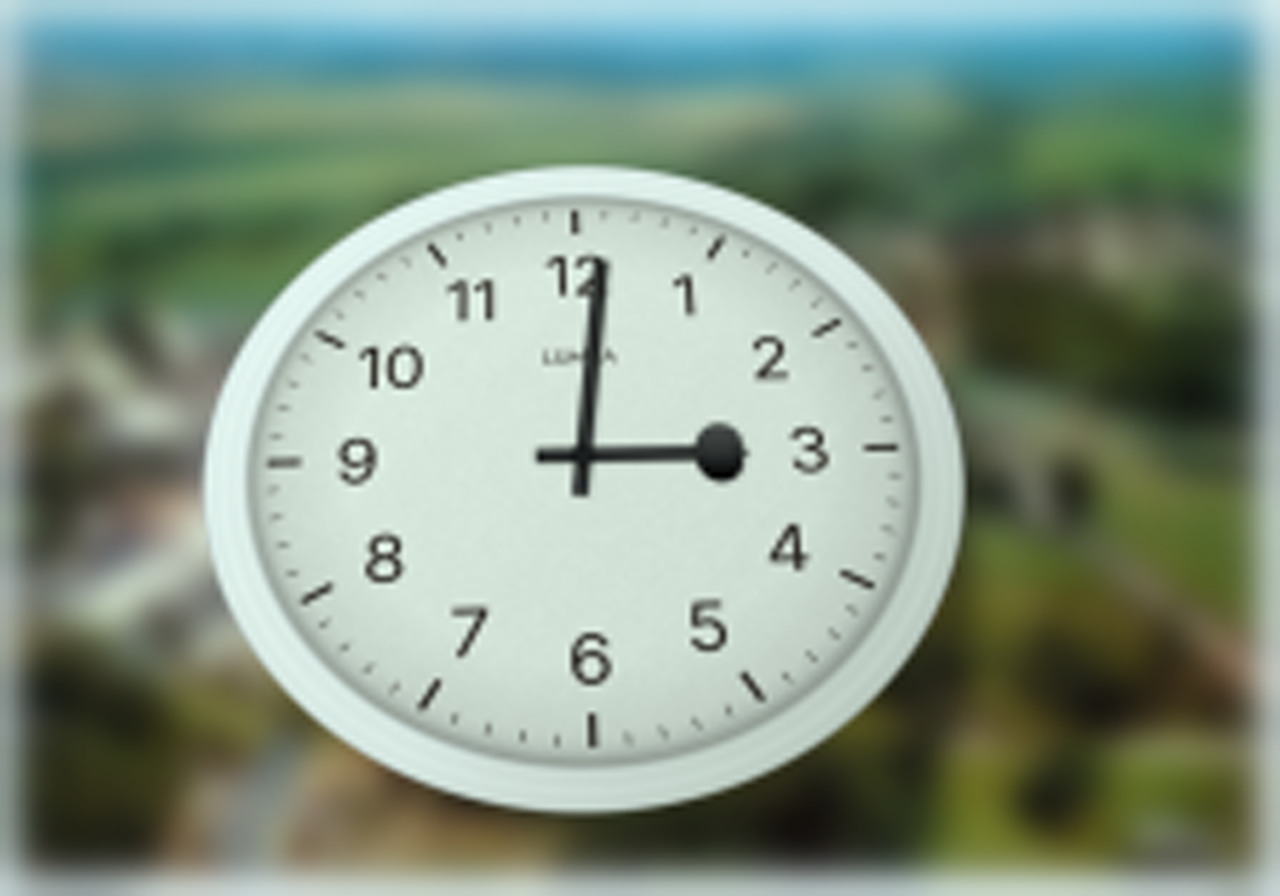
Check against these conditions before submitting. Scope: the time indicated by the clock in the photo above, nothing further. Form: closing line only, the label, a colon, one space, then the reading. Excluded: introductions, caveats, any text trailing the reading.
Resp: 3:01
